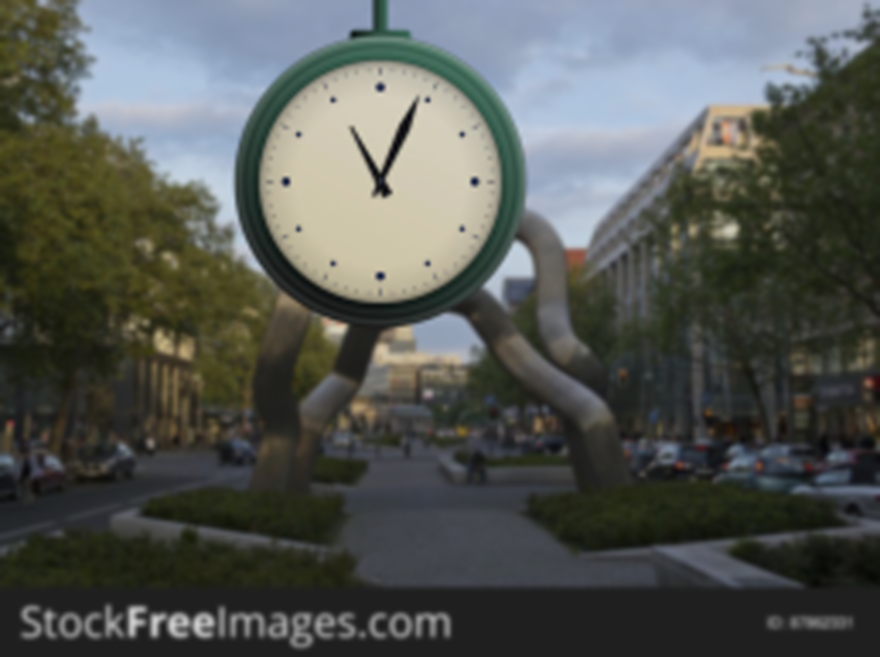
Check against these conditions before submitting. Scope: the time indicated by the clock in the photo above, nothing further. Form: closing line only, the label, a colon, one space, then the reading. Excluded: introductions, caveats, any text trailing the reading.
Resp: 11:04
